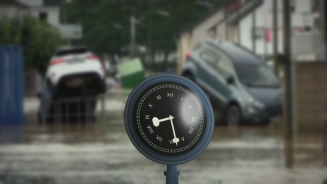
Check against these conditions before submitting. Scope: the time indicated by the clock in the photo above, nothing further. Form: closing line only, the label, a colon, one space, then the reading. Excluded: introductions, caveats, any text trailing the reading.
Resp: 8:28
